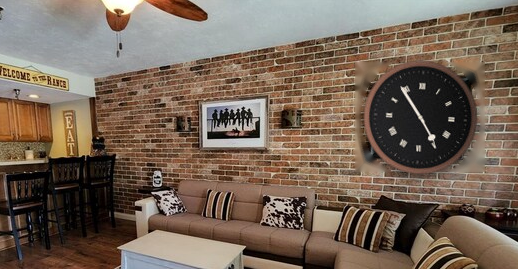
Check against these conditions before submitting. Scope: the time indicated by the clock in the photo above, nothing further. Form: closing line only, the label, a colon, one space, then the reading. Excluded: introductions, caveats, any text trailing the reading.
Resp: 4:54
